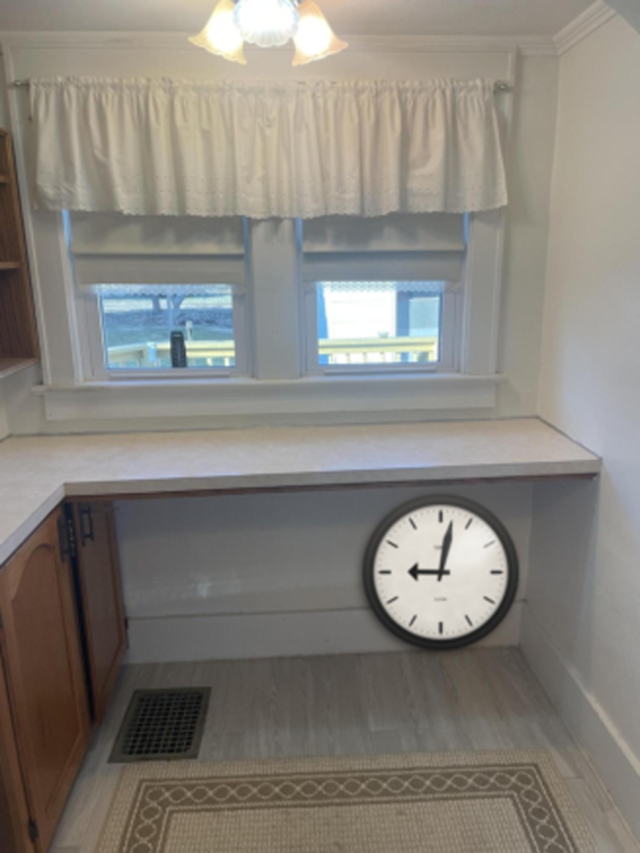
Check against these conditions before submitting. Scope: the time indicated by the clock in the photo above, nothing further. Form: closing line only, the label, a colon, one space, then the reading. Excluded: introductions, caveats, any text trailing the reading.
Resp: 9:02
